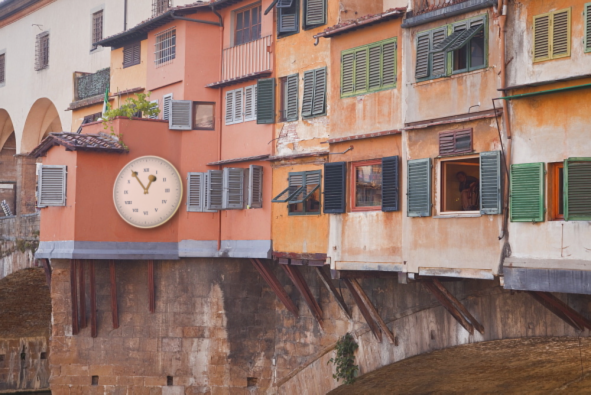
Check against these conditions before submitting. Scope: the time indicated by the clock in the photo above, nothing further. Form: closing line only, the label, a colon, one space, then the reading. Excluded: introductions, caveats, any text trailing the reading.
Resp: 12:54
